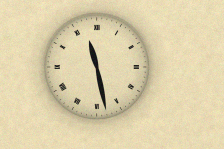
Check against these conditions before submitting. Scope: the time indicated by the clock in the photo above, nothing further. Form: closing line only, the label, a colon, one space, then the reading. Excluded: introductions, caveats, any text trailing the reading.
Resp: 11:28
